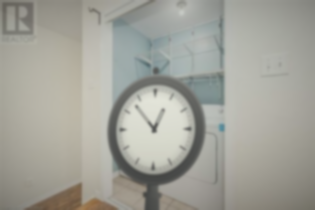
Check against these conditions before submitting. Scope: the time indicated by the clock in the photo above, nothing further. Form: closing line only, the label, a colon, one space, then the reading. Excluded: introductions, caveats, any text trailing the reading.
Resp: 12:53
